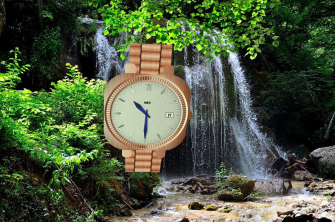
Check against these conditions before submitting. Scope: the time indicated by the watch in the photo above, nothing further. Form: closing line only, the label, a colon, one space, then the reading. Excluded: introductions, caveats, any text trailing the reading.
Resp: 10:30
